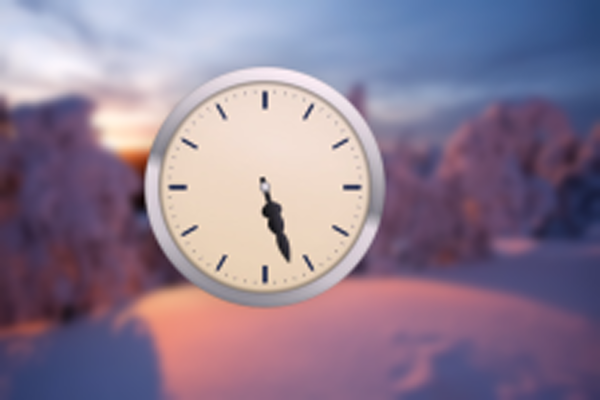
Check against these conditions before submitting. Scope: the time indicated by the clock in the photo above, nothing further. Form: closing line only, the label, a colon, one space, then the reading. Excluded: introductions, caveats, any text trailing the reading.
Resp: 5:27
